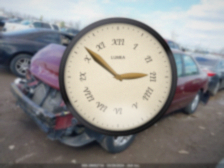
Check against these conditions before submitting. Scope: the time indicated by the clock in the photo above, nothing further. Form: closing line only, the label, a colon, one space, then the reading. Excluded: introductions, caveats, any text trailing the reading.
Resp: 2:52
